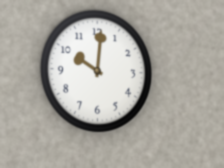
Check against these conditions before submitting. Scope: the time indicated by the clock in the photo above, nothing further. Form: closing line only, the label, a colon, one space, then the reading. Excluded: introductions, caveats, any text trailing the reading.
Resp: 10:01
